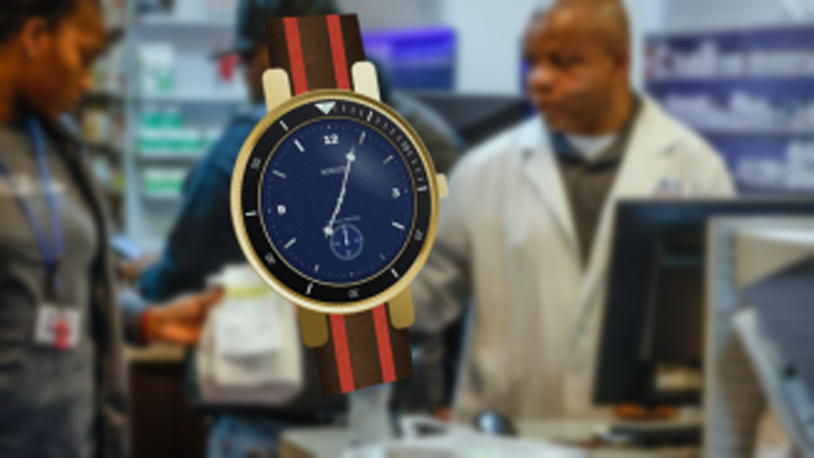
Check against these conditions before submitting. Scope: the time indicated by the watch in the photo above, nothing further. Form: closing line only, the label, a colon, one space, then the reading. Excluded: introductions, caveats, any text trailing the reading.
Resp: 7:04
